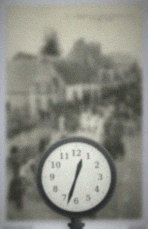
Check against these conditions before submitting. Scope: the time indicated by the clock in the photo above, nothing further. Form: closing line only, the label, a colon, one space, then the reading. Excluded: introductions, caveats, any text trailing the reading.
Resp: 12:33
